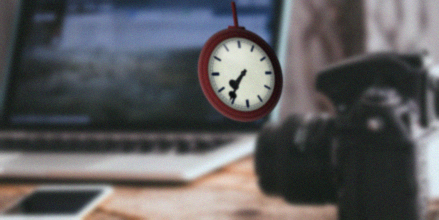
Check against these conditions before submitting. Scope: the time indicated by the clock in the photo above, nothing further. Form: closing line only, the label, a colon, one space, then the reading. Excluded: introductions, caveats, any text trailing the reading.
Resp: 7:36
